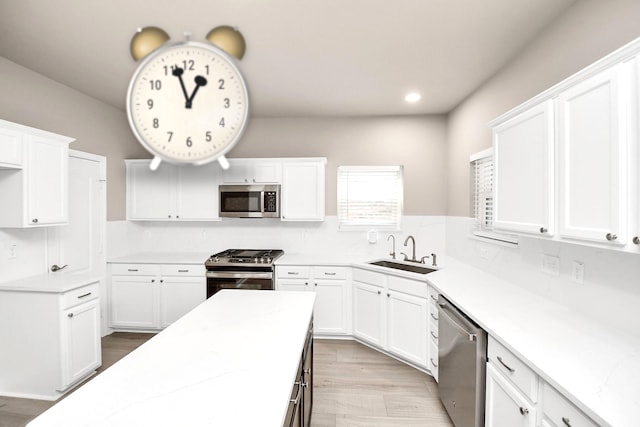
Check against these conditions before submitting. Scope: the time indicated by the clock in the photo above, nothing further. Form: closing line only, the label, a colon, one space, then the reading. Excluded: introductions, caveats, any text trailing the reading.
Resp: 12:57
